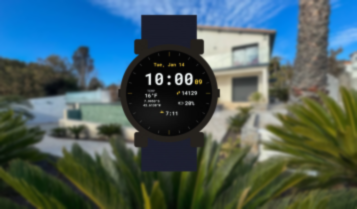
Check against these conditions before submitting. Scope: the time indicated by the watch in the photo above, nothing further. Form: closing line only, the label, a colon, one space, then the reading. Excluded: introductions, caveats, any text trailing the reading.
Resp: 10:00
